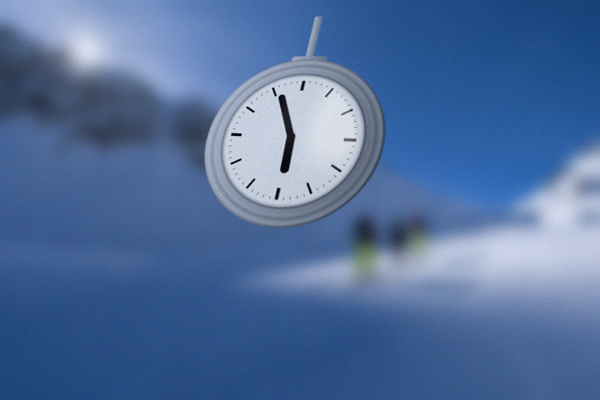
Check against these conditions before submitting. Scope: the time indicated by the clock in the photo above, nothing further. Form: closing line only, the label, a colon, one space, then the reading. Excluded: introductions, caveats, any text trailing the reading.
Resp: 5:56
